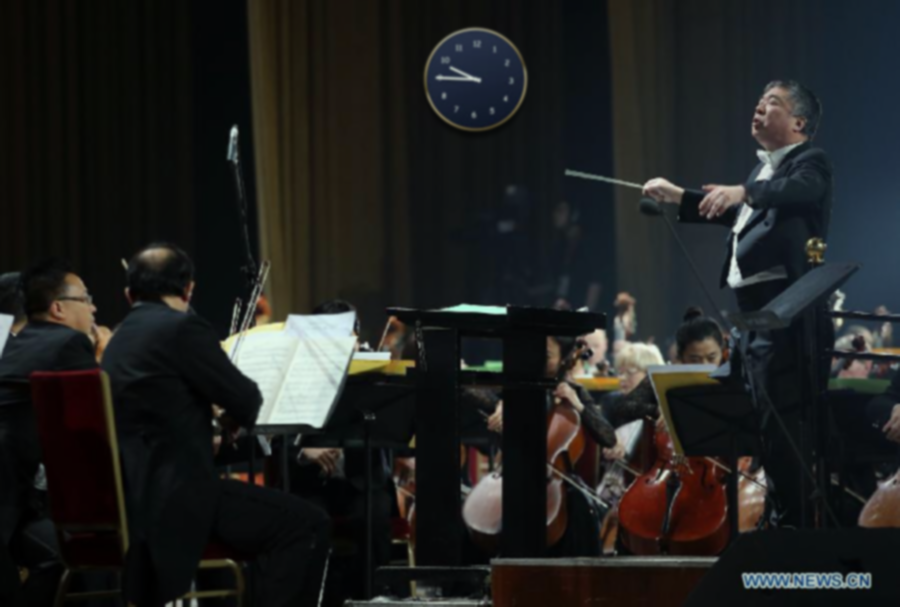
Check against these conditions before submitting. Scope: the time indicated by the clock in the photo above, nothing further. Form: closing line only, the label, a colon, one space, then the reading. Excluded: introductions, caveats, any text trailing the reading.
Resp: 9:45
